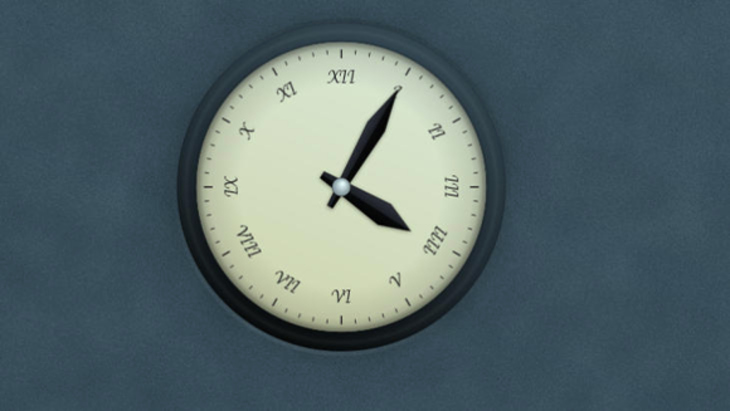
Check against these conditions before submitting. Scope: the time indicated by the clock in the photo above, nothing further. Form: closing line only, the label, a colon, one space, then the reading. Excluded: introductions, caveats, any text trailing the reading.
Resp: 4:05
